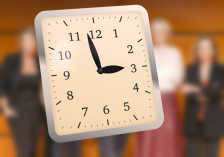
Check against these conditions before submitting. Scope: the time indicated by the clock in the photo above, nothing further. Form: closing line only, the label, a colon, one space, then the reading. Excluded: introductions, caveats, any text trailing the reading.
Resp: 2:58
